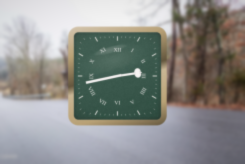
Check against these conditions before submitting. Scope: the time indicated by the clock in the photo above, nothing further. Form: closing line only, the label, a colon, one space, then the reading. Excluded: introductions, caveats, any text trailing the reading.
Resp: 2:43
